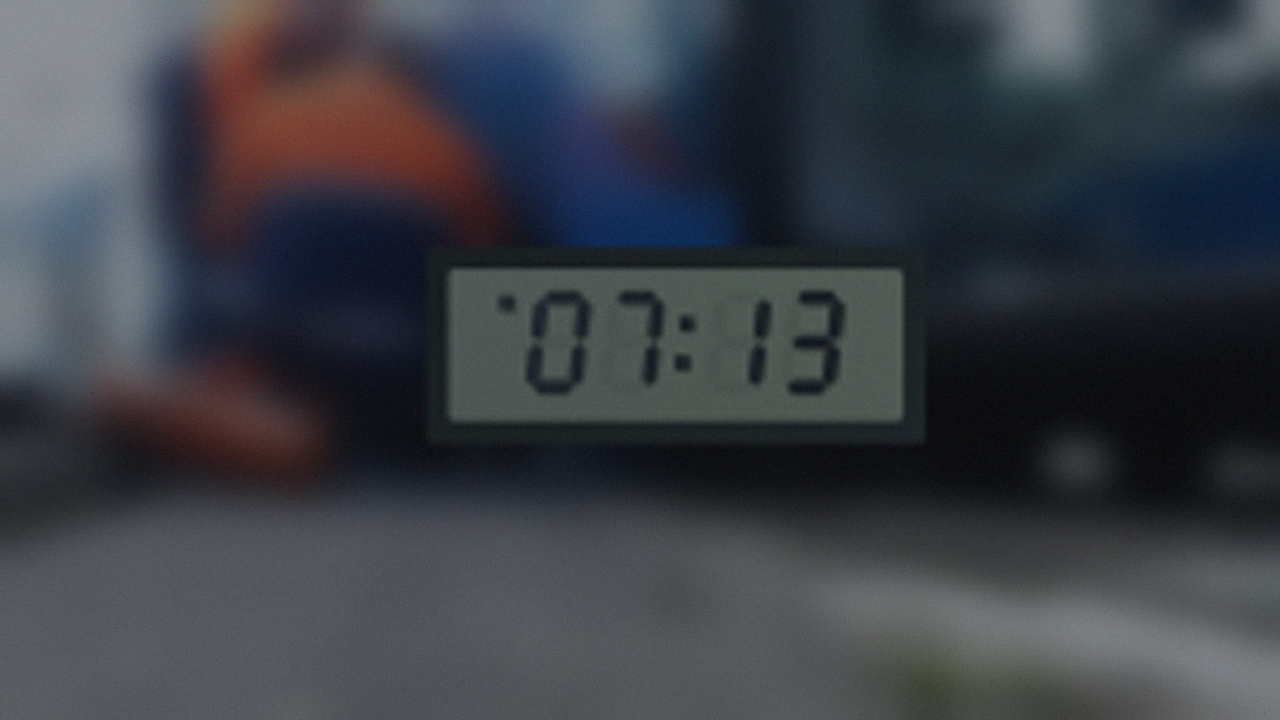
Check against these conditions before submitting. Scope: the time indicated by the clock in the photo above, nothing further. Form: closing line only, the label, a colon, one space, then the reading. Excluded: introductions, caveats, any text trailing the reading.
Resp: 7:13
